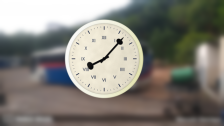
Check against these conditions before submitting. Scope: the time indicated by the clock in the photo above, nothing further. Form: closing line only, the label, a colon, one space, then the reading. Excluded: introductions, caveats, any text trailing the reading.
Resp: 8:07
